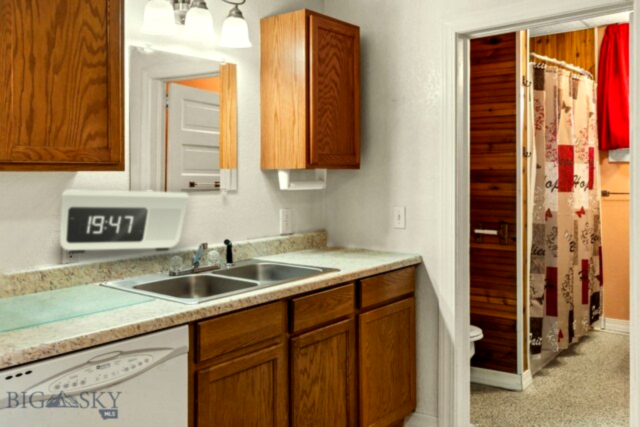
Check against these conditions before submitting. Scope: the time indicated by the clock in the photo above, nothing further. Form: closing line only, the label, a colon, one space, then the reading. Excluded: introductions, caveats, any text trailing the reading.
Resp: 19:47
